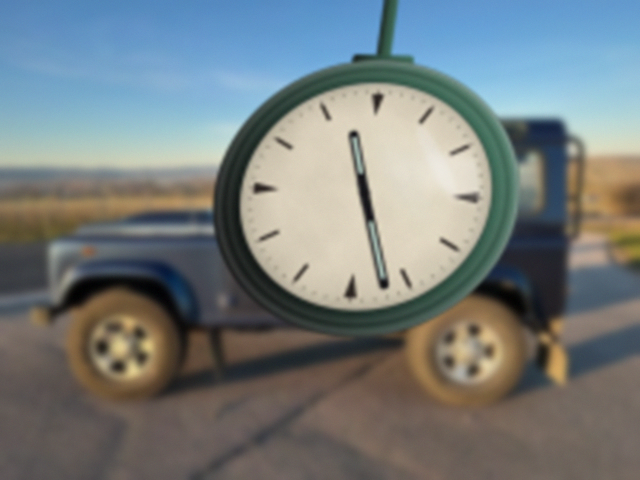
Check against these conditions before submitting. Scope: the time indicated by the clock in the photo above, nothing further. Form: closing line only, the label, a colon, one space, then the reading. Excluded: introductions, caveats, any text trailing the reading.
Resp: 11:27
